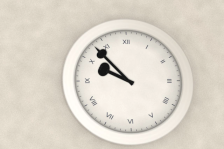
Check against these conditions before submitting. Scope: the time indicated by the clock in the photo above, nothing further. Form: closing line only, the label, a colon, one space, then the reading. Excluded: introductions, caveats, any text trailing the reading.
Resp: 9:53
